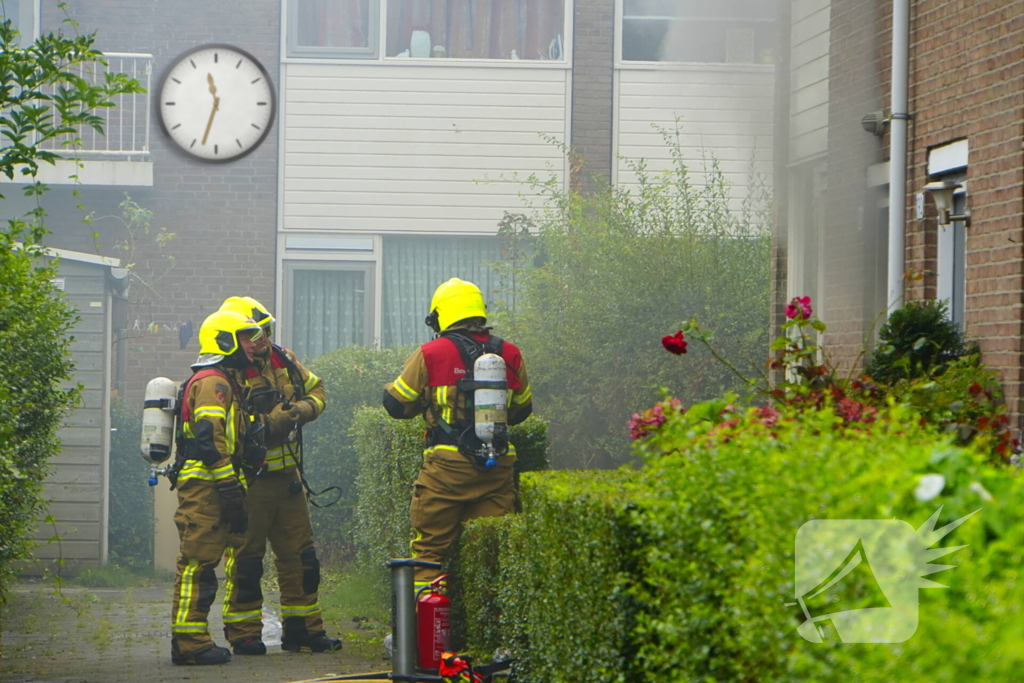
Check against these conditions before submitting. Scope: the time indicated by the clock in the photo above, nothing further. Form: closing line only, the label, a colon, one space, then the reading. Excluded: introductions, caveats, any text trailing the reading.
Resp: 11:33
